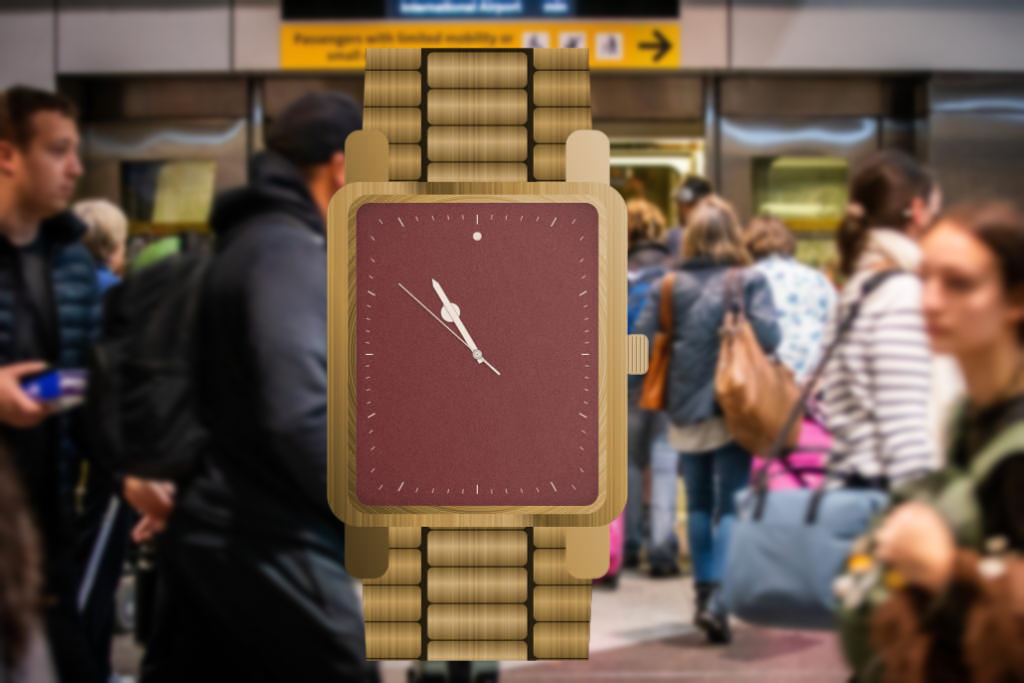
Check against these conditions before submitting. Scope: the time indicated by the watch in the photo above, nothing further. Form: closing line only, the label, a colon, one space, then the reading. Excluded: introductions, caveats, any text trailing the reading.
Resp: 10:54:52
